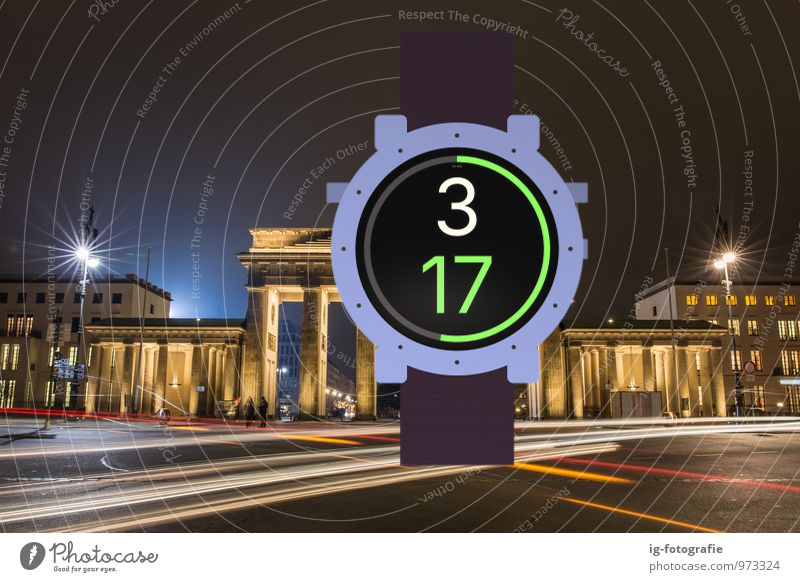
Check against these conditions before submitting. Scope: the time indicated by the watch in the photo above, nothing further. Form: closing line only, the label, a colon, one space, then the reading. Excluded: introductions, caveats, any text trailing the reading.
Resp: 3:17
